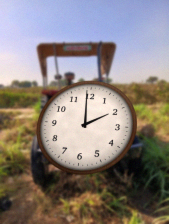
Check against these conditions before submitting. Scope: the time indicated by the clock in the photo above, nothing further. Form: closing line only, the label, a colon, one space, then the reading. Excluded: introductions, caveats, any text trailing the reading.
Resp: 1:59
